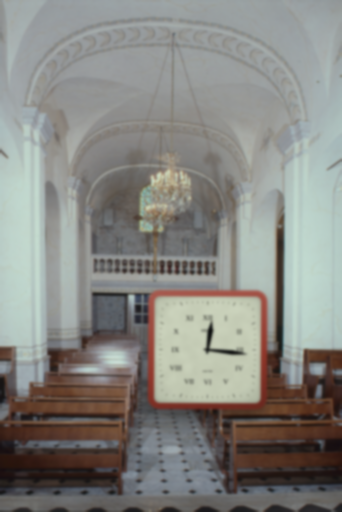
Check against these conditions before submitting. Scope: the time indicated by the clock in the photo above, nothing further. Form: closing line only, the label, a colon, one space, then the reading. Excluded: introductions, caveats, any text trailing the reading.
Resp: 12:16
